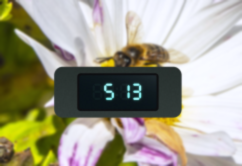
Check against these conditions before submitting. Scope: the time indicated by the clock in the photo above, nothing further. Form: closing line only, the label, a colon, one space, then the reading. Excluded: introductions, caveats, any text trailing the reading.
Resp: 5:13
